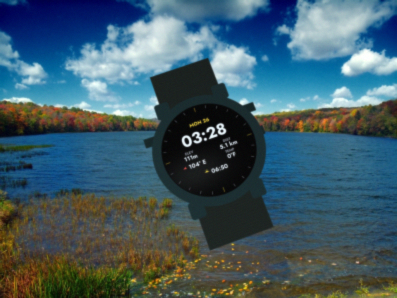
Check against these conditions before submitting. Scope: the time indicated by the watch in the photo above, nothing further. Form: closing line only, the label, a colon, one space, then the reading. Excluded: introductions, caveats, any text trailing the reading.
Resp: 3:28
